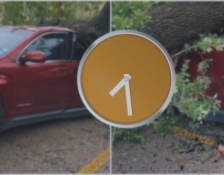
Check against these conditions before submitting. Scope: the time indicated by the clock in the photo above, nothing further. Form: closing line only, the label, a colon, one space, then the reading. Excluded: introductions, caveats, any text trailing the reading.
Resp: 7:29
